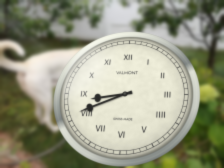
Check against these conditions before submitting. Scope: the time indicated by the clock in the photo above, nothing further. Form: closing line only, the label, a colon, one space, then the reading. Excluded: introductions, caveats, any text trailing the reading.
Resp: 8:41
